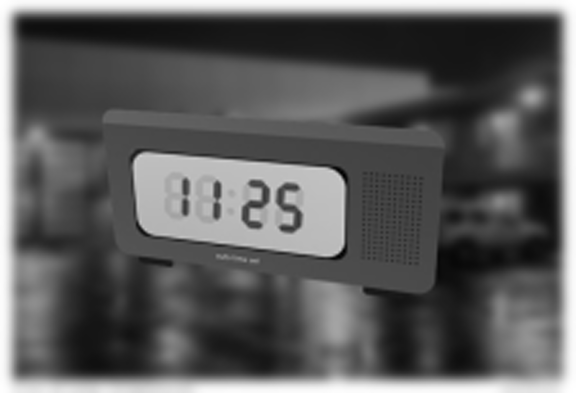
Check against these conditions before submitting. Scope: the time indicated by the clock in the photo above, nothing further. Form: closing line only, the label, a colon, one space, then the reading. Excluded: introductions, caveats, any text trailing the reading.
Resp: 11:25
